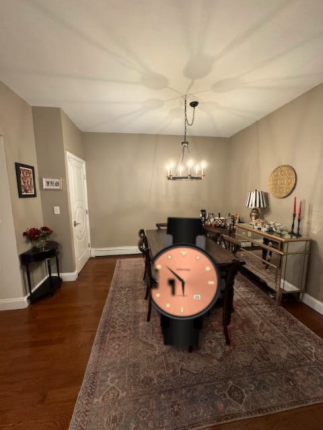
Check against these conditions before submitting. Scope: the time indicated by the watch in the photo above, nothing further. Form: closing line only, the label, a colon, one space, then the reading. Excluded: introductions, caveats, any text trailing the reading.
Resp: 5:52
